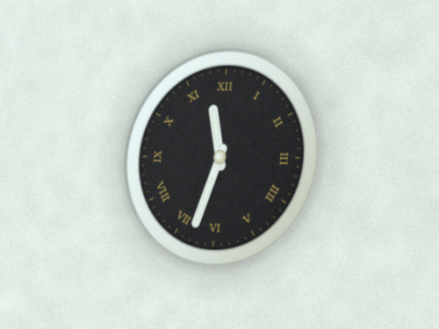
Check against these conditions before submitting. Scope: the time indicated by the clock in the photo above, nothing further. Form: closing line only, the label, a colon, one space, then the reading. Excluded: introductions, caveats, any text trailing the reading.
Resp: 11:33
